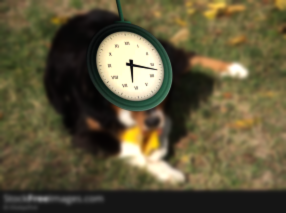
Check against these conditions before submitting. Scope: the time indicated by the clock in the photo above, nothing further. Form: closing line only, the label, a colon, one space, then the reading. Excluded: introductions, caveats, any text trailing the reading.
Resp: 6:17
